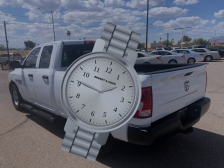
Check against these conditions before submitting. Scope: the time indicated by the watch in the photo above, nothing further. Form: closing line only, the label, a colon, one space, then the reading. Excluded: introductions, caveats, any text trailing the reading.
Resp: 1:46
